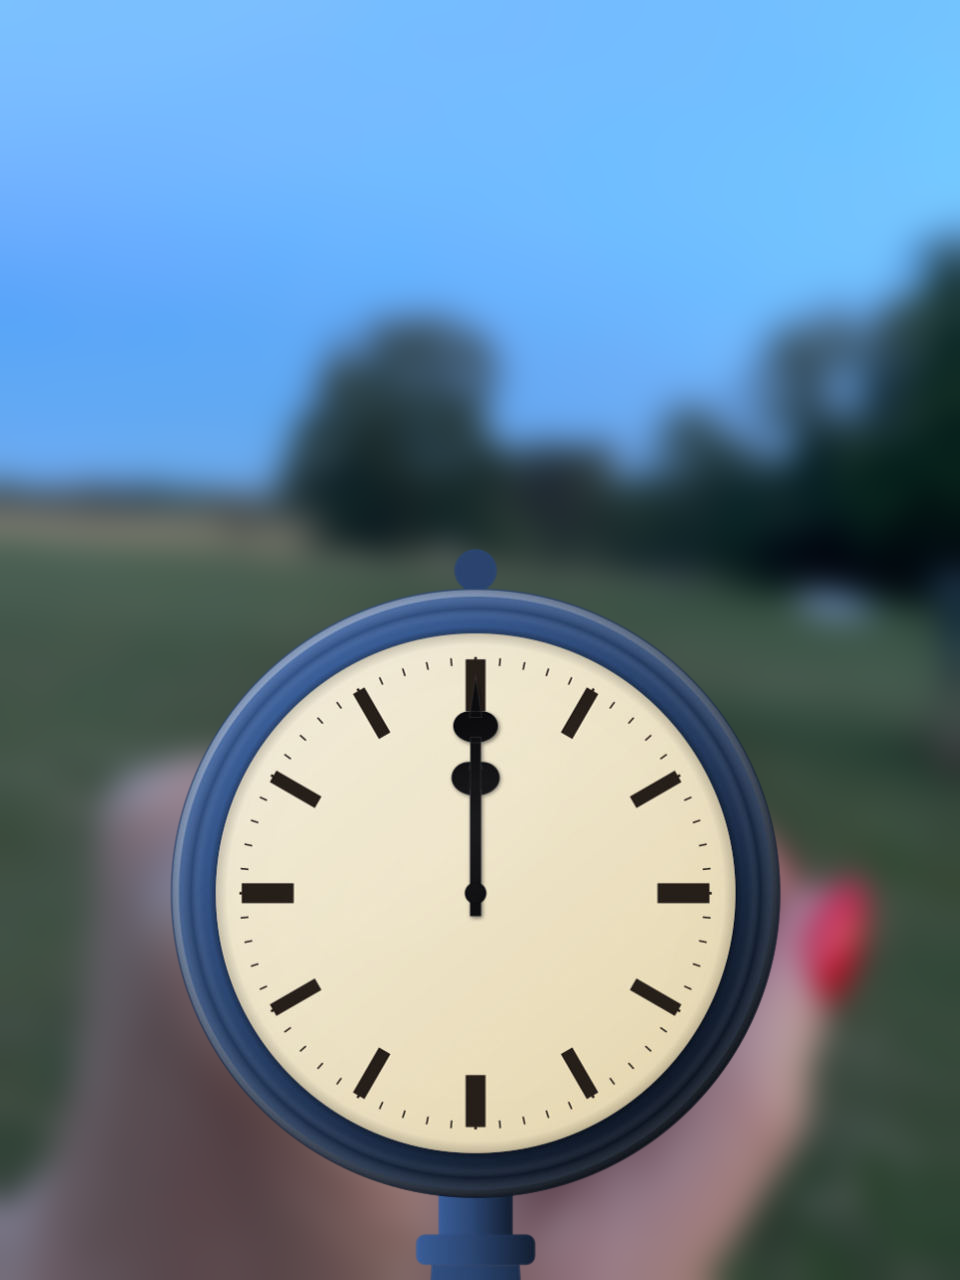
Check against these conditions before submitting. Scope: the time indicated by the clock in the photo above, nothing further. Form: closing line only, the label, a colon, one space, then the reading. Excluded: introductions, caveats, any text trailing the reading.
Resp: 12:00
